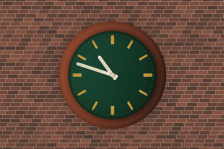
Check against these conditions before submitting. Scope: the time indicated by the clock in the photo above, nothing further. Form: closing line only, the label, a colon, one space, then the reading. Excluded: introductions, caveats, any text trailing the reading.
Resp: 10:48
